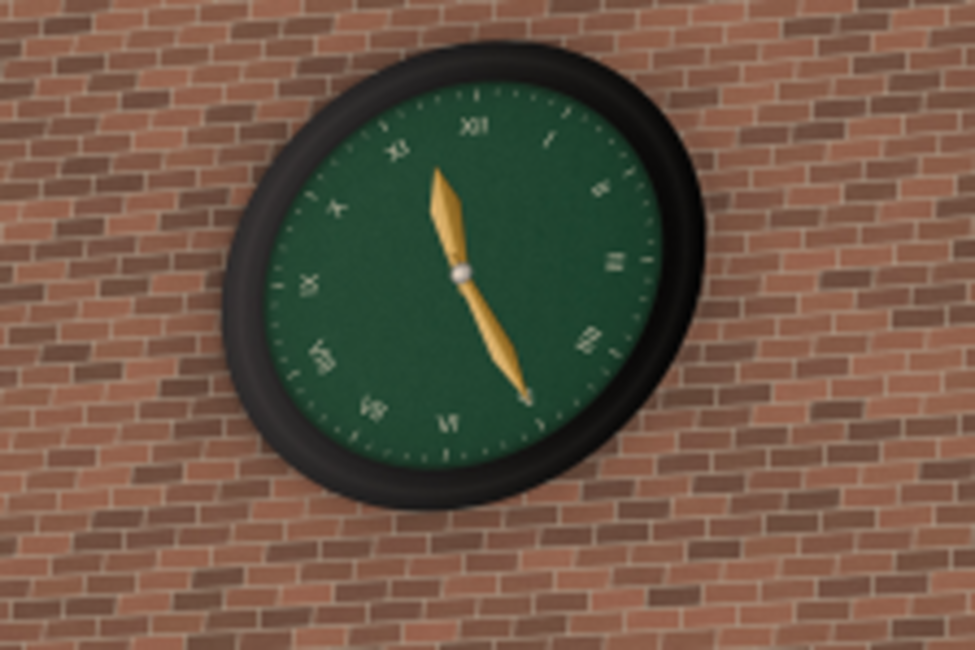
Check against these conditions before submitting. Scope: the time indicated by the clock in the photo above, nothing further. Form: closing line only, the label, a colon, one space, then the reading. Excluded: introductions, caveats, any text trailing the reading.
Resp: 11:25
